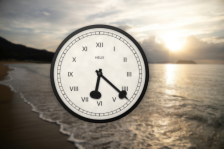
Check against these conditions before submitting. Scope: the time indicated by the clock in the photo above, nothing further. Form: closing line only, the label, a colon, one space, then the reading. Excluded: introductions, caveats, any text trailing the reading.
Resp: 6:22
